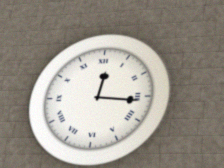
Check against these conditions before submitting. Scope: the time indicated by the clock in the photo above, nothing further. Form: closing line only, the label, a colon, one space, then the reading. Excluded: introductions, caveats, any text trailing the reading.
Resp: 12:16
